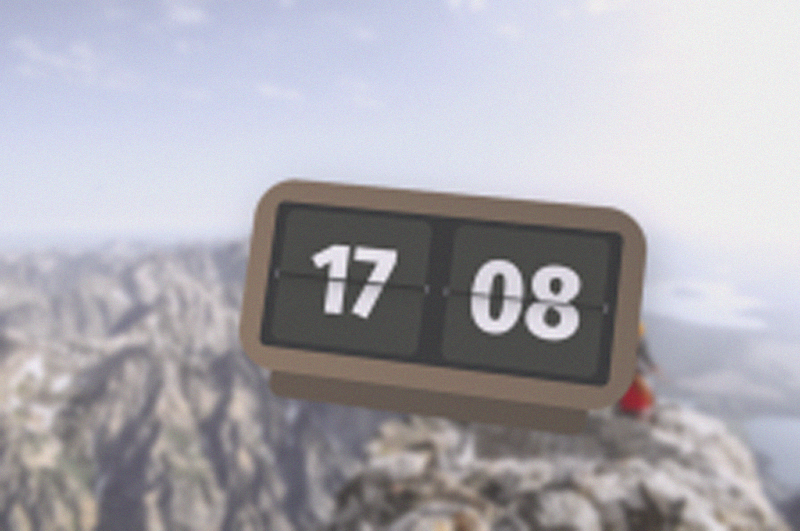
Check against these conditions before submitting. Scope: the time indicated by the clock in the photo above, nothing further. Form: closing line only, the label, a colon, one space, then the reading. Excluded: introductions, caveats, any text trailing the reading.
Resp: 17:08
